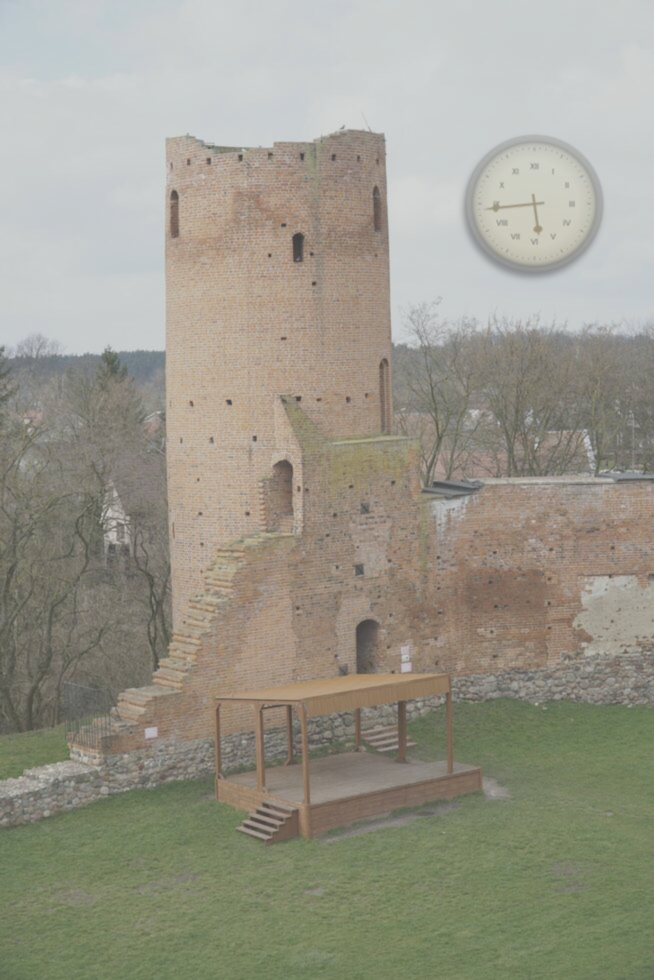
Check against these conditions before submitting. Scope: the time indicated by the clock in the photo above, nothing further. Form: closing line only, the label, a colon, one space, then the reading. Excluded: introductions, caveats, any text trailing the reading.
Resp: 5:44
